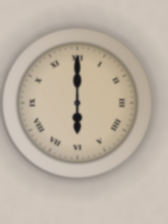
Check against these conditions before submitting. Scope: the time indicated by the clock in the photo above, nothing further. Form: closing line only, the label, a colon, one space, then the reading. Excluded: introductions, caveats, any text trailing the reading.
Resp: 6:00
